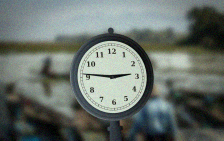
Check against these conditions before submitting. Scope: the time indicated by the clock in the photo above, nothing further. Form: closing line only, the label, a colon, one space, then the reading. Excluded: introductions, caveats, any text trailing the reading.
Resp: 2:46
